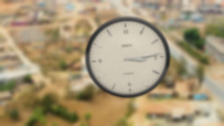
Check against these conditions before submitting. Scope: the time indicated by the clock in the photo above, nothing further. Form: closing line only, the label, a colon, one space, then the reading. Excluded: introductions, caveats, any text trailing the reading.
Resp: 3:14
